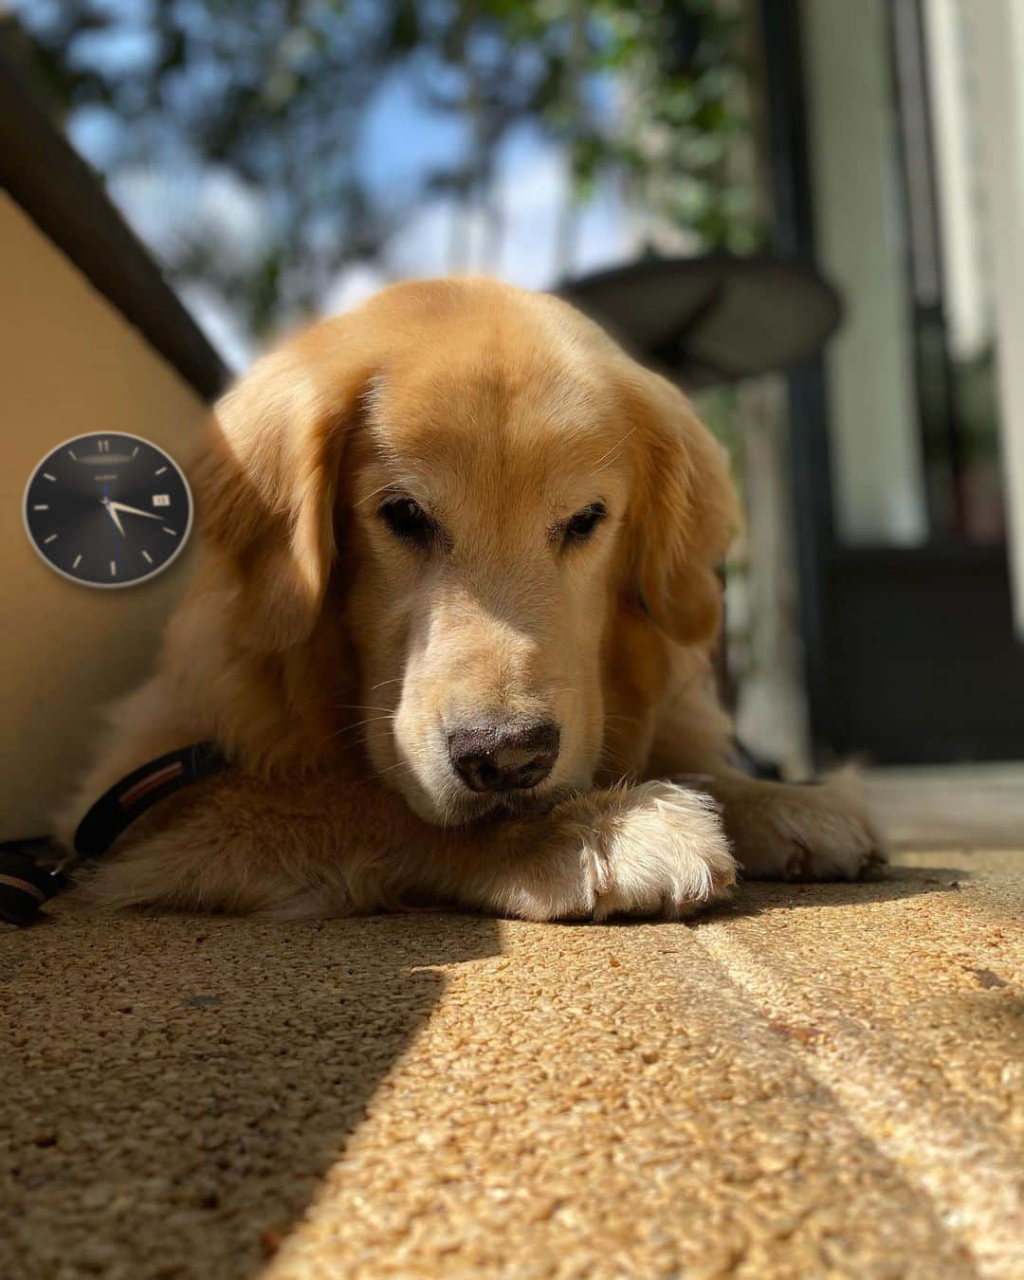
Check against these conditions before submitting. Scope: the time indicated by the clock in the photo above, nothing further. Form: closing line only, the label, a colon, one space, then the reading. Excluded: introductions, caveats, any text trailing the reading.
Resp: 5:18:29
